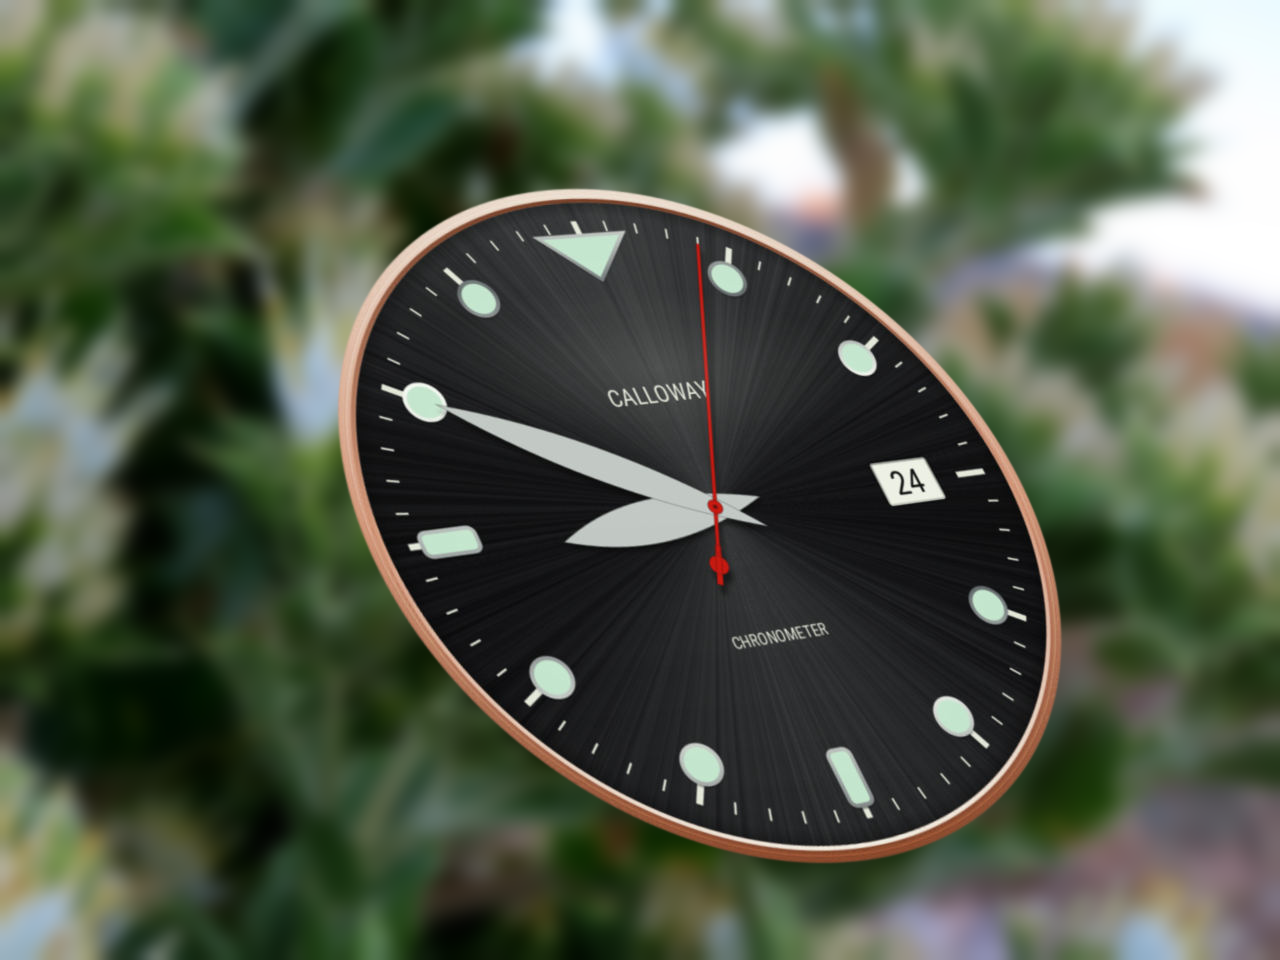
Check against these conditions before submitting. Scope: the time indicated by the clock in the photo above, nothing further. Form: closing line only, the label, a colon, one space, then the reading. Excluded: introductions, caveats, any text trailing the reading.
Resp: 8:50:04
